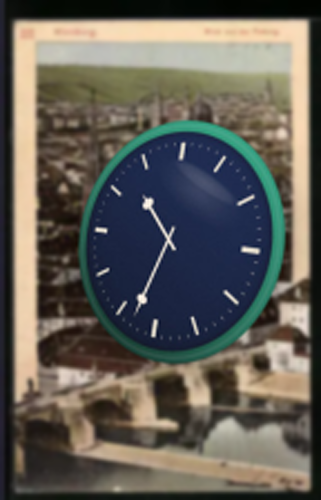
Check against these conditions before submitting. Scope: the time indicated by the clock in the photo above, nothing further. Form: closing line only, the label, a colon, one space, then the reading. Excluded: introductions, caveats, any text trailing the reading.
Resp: 10:33
